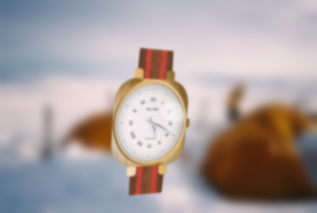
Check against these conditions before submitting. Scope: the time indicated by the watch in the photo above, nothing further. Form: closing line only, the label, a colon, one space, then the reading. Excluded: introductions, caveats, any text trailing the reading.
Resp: 5:19
